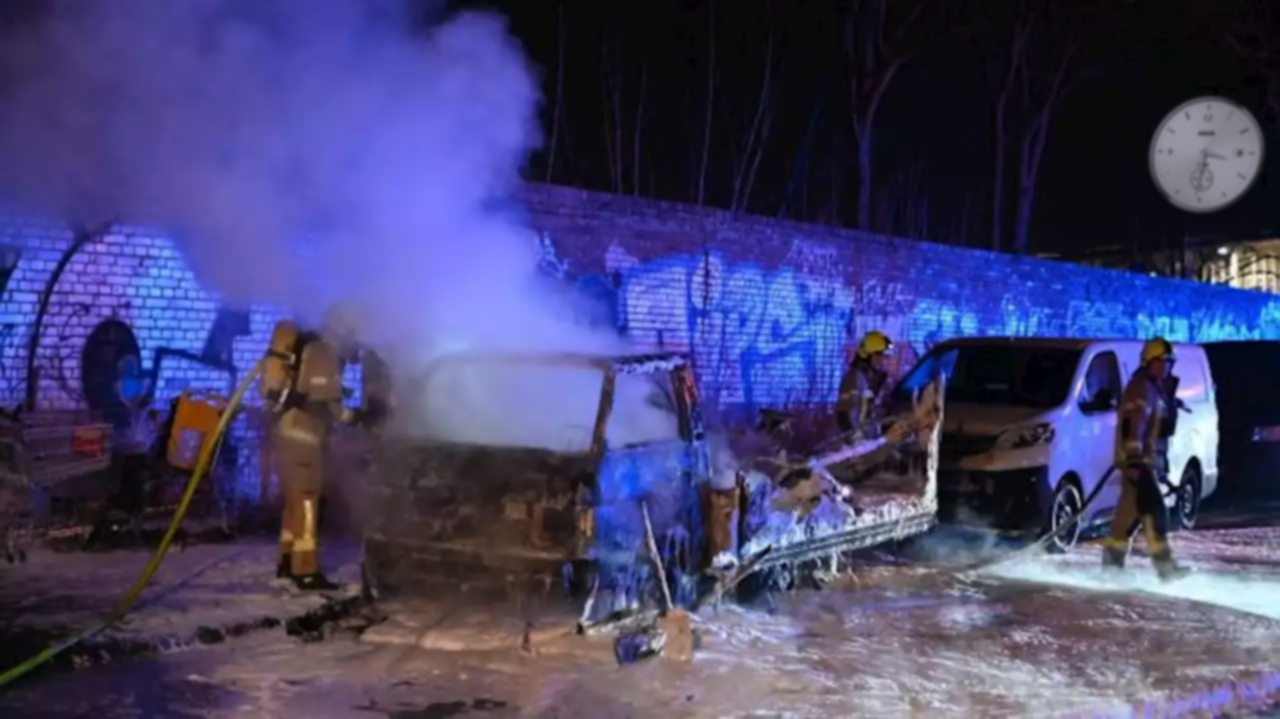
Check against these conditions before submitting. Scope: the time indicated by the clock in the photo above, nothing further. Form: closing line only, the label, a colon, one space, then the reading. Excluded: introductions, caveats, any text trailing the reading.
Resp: 3:31
